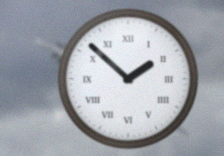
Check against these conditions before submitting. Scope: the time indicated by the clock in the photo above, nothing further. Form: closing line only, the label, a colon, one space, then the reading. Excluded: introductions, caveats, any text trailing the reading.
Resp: 1:52
